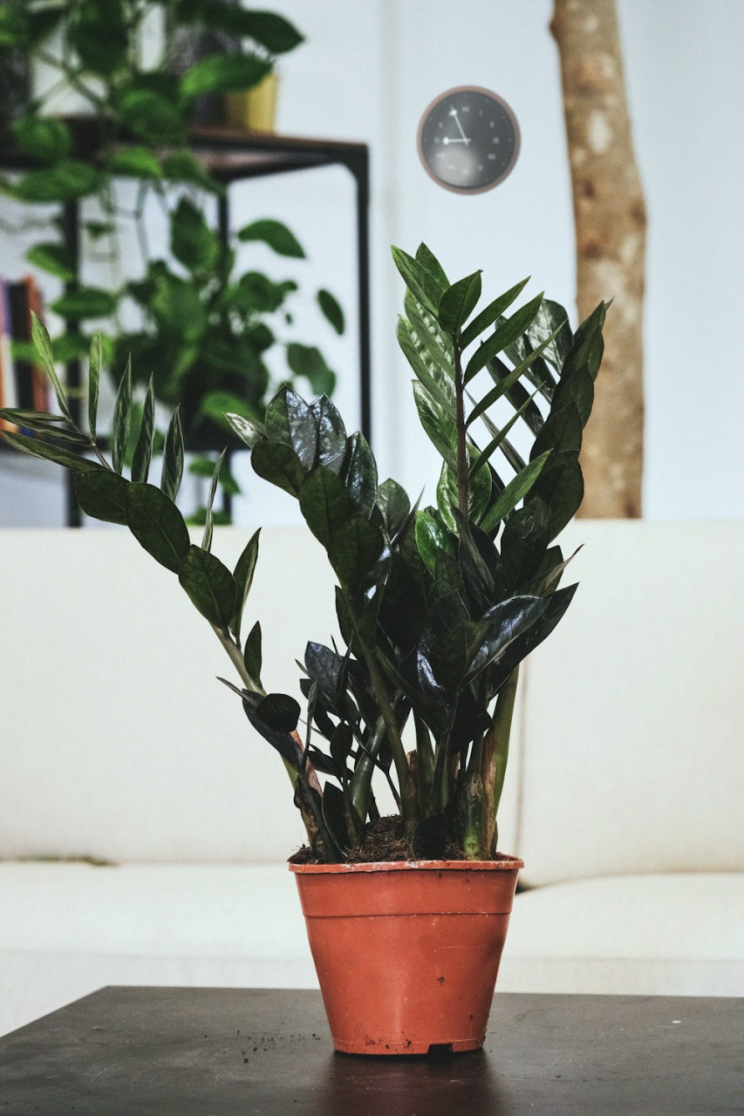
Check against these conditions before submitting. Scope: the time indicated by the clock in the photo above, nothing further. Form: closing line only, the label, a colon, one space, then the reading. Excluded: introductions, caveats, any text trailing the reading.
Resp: 8:56
